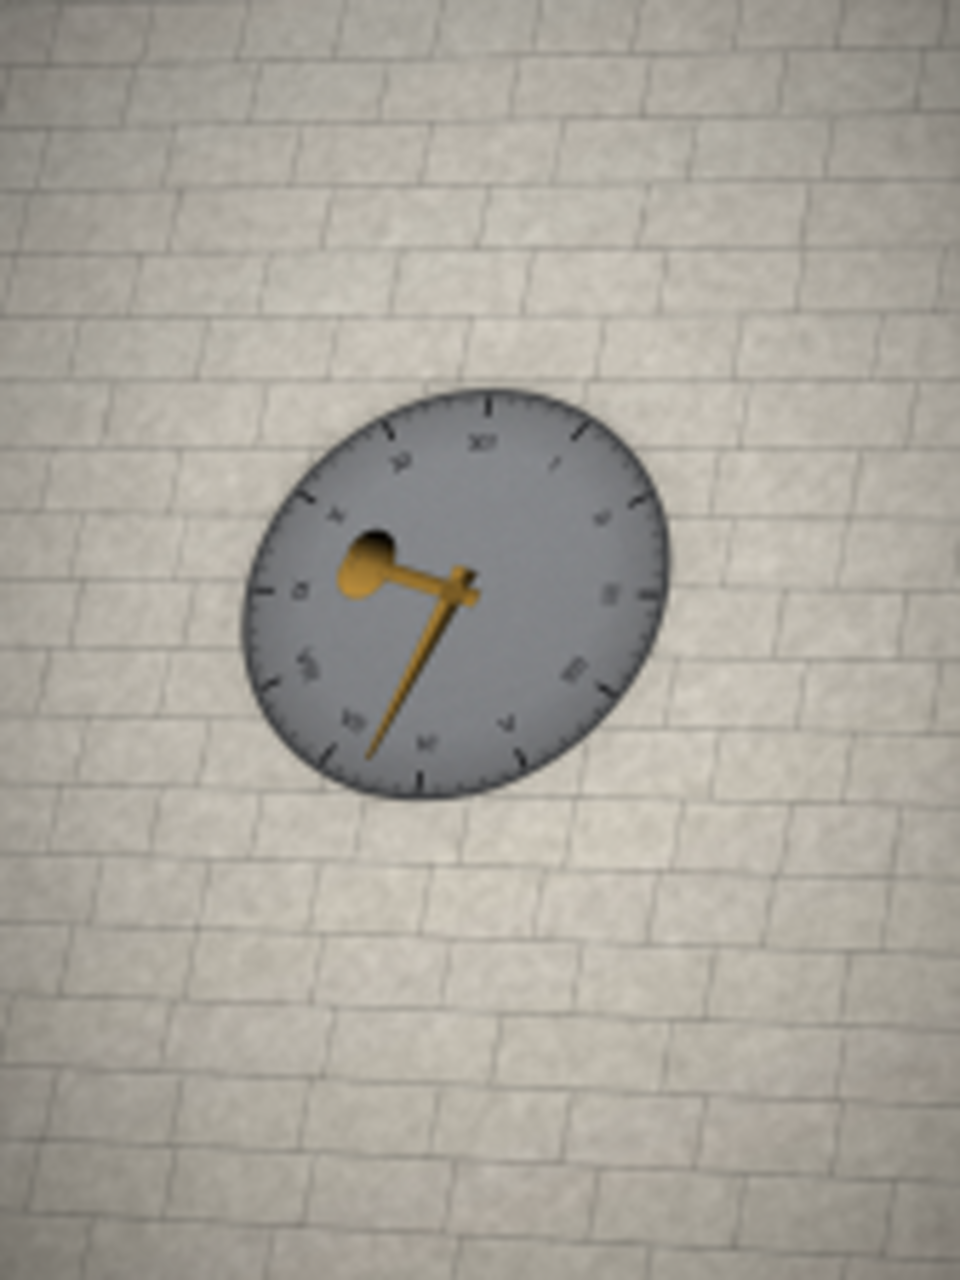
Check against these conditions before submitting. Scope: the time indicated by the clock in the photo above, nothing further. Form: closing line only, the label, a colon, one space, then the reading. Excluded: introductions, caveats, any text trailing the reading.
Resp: 9:33
